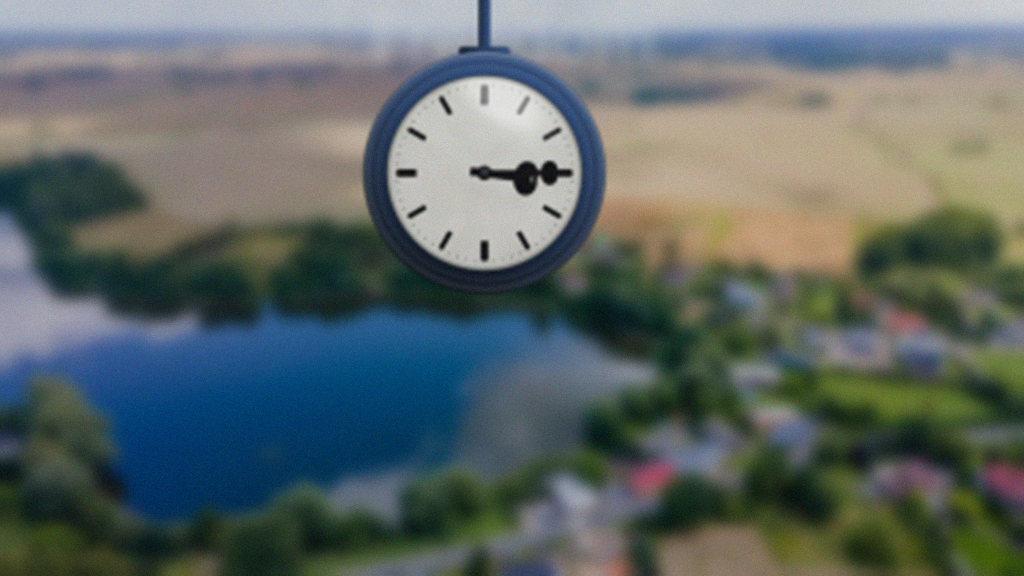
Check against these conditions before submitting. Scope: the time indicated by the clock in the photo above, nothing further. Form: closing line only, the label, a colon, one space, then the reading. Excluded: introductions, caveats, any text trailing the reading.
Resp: 3:15
